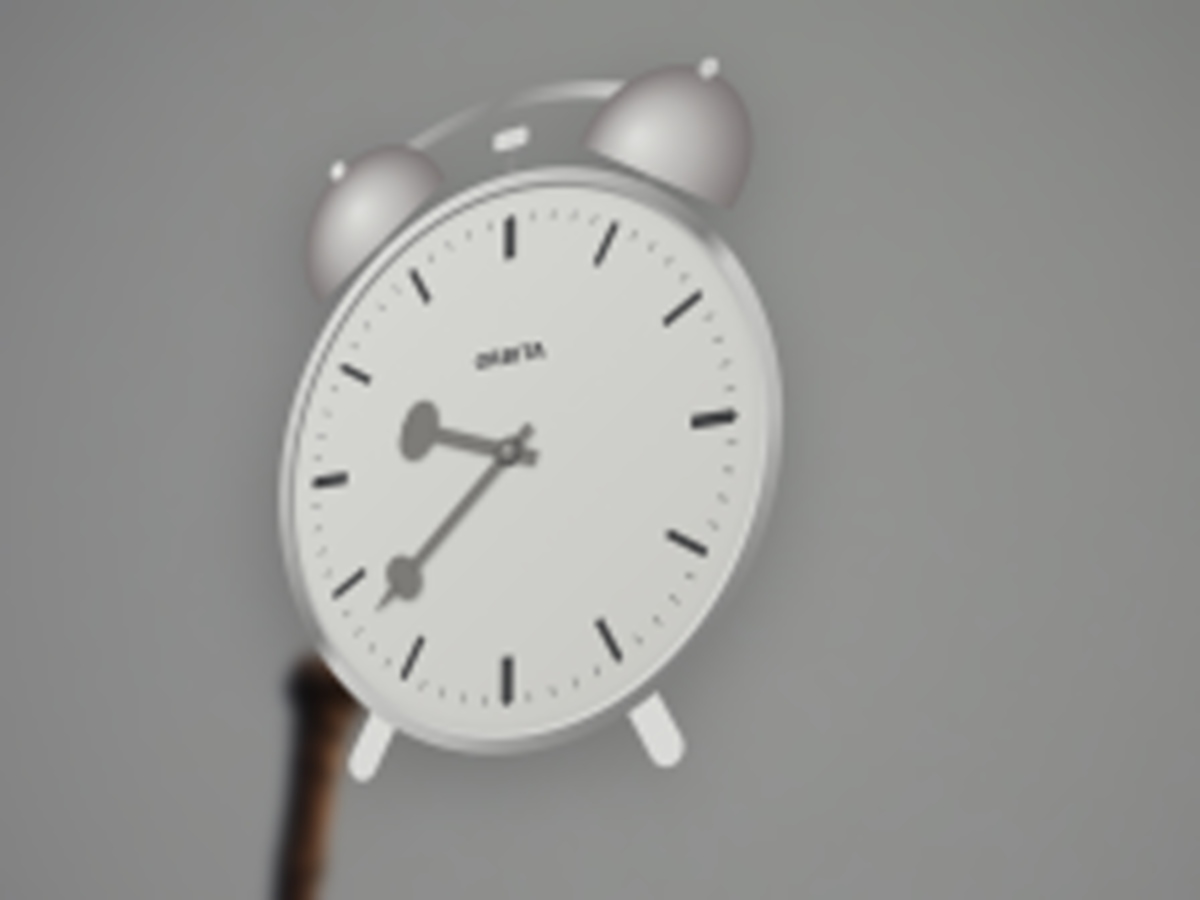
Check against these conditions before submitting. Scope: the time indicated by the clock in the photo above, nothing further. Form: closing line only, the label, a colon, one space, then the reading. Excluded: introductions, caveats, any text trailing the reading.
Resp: 9:38
